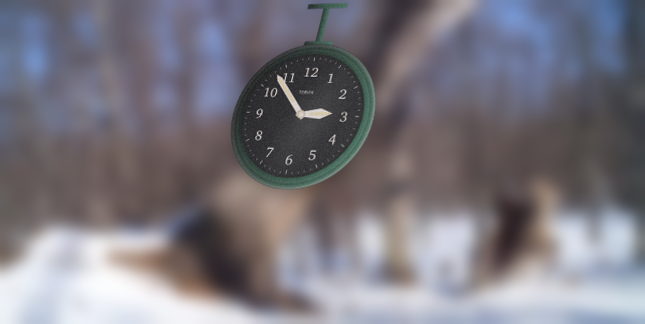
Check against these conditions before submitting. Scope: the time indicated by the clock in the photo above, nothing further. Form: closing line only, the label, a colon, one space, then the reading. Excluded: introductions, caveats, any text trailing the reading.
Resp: 2:53
